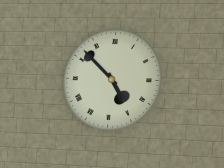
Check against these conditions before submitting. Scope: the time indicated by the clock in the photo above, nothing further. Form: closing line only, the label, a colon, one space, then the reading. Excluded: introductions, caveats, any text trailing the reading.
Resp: 4:52
